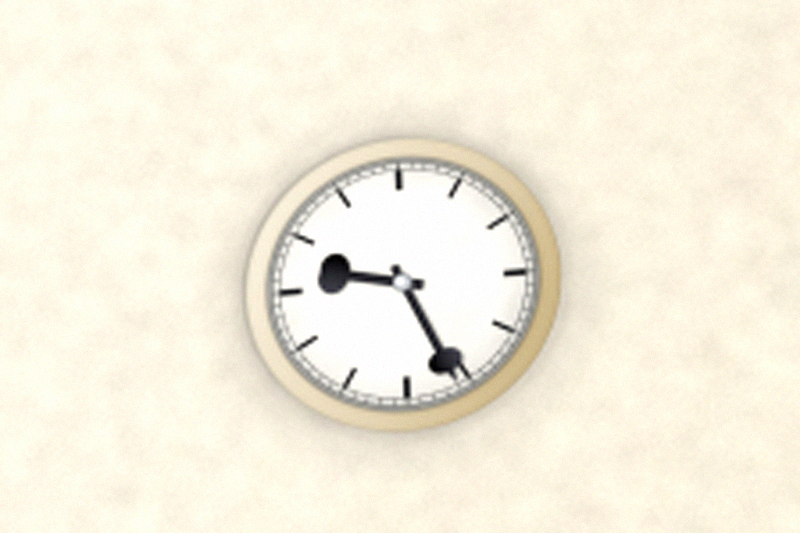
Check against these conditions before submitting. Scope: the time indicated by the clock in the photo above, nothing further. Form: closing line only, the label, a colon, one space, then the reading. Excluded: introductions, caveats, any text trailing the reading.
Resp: 9:26
